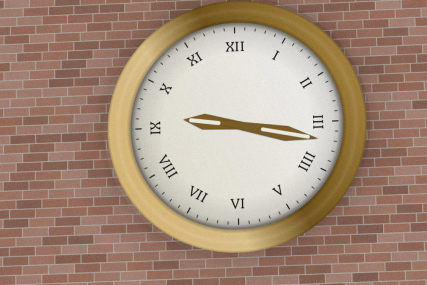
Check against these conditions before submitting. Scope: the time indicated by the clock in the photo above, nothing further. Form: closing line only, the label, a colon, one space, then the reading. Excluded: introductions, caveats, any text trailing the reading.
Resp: 9:17
